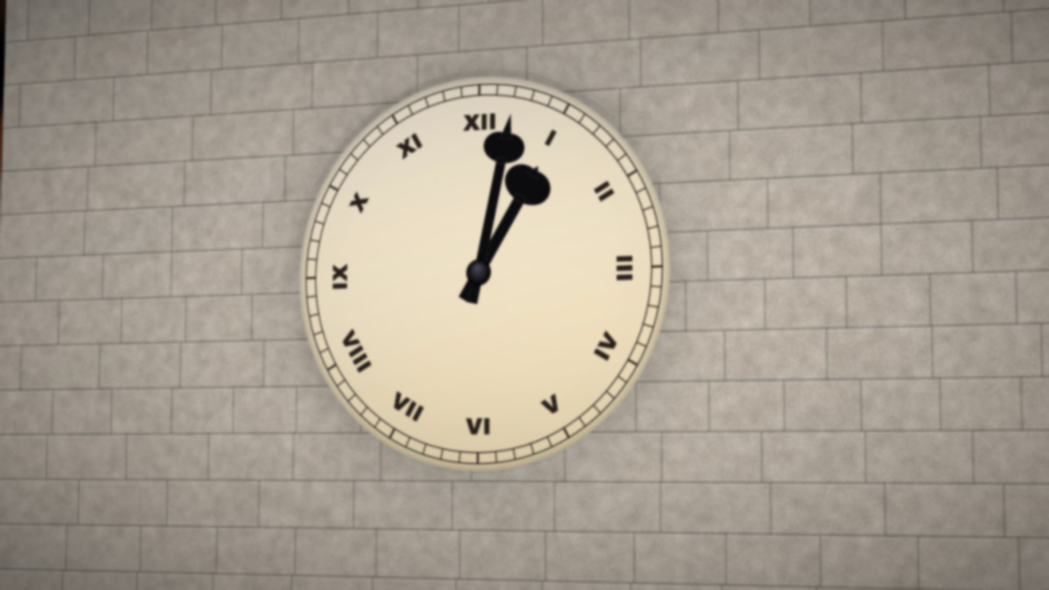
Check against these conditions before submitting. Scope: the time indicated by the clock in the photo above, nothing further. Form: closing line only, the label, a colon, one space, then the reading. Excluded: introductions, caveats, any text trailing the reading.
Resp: 1:02
